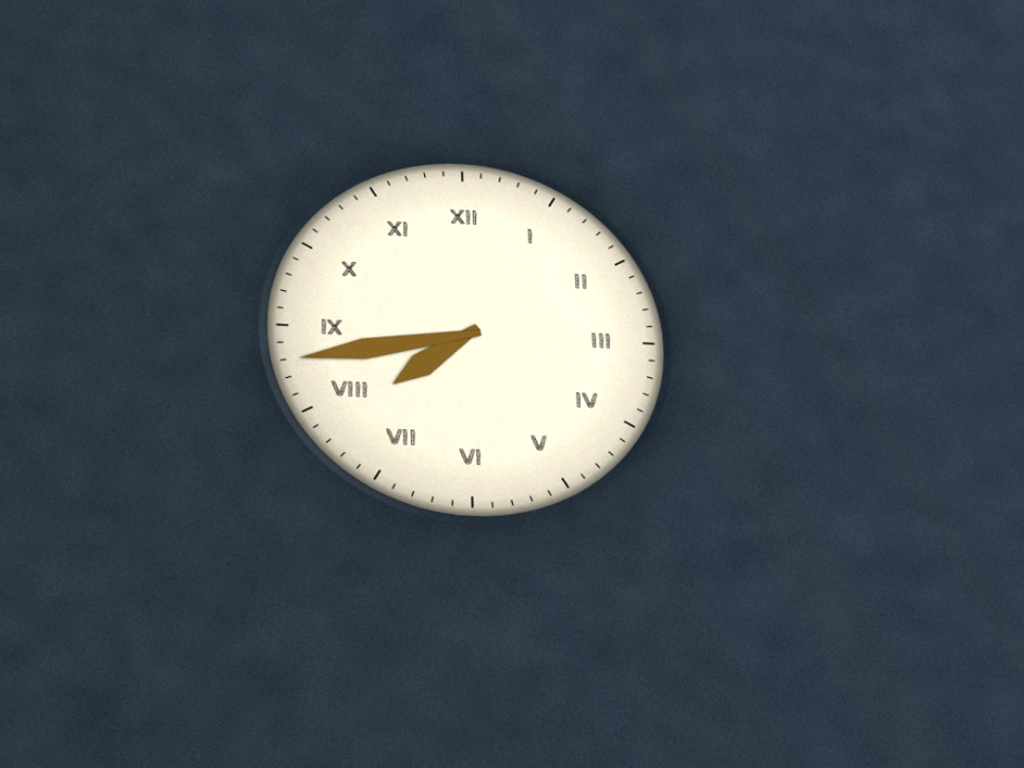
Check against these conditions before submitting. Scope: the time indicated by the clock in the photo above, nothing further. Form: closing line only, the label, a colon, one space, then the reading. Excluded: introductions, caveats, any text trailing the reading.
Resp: 7:43
